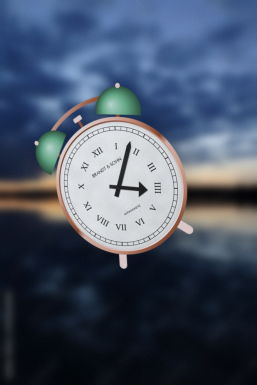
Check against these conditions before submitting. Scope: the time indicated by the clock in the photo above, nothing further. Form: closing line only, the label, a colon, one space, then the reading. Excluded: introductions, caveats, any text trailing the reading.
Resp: 4:08
